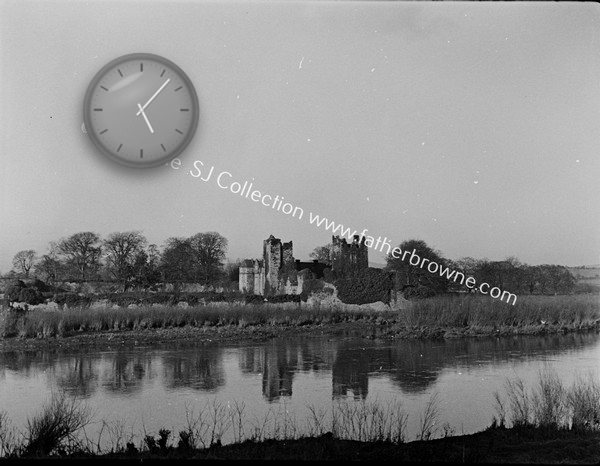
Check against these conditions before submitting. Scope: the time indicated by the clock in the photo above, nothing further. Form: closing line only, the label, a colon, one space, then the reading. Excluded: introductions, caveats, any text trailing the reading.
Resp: 5:07
